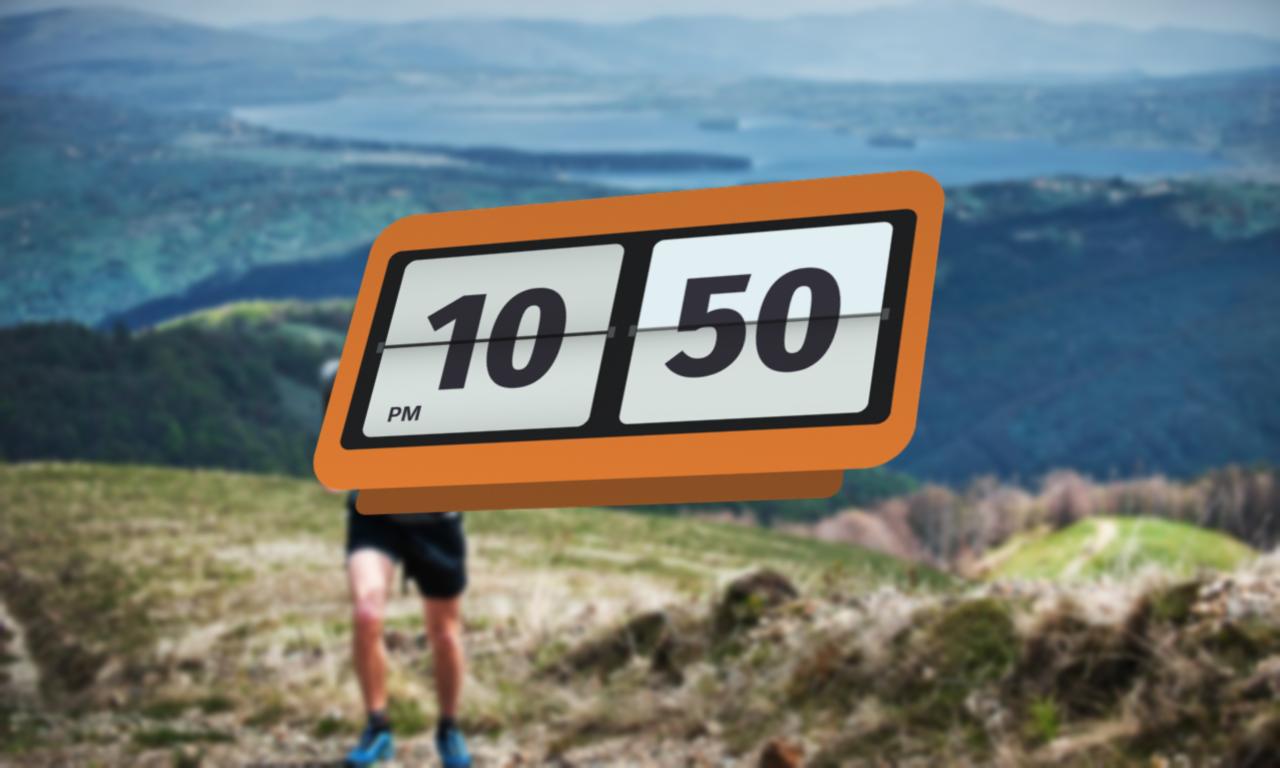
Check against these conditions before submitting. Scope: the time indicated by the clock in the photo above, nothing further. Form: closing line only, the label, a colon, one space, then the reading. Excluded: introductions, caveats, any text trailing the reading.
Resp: 10:50
